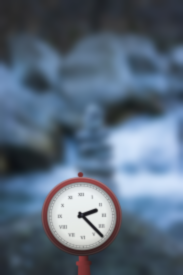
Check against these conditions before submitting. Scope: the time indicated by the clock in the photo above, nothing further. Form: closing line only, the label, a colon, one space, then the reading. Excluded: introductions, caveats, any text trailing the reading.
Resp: 2:23
